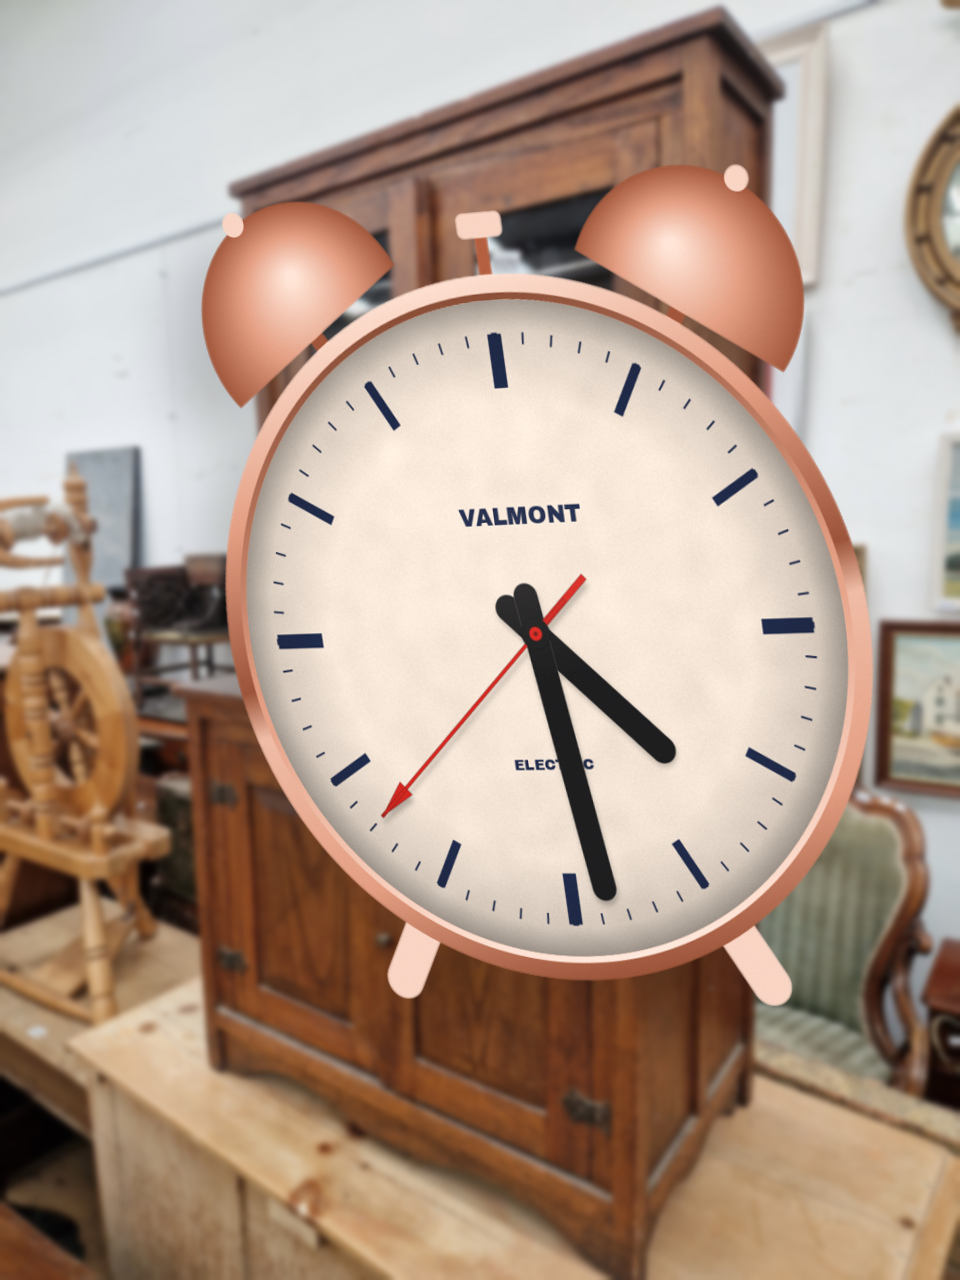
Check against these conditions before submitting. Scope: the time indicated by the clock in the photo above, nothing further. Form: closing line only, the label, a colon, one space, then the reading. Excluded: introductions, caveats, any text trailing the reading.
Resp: 4:28:38
